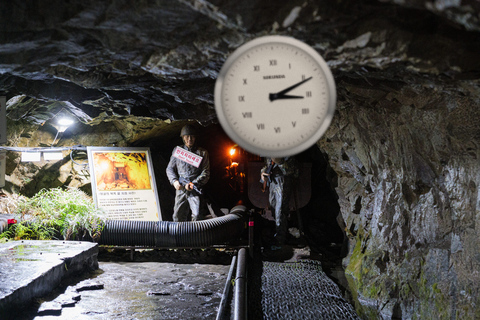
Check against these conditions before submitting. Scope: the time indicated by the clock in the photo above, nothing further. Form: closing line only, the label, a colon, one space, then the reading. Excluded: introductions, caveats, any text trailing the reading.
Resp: 3:11
